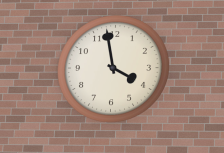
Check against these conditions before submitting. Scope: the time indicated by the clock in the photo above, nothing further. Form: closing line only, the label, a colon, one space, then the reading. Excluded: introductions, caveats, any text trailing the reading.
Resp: 3:58
